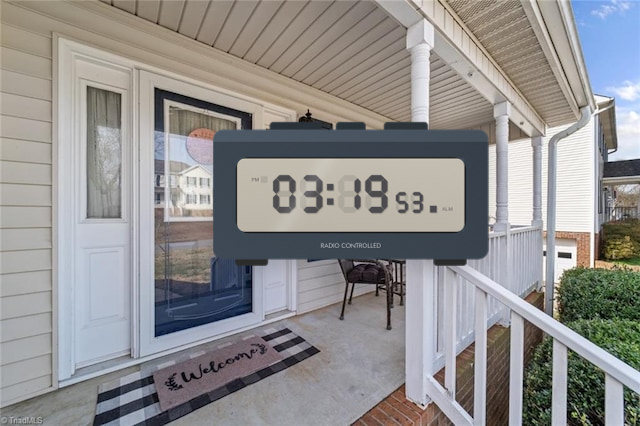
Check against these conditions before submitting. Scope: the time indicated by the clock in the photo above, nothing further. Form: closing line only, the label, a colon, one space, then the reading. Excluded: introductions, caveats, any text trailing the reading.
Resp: 3:19:53
